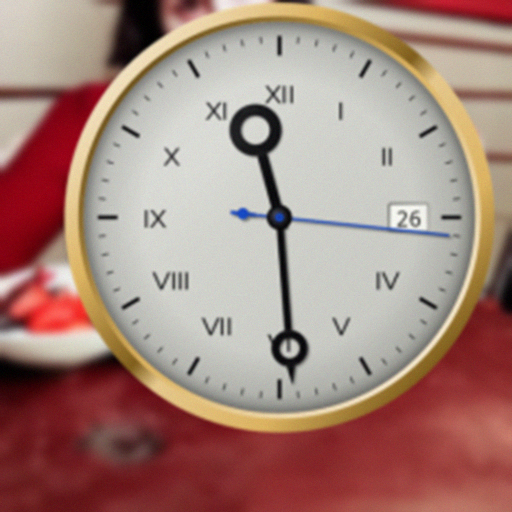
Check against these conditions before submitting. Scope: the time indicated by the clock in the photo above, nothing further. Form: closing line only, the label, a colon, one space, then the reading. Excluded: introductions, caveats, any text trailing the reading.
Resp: 11:29:16
